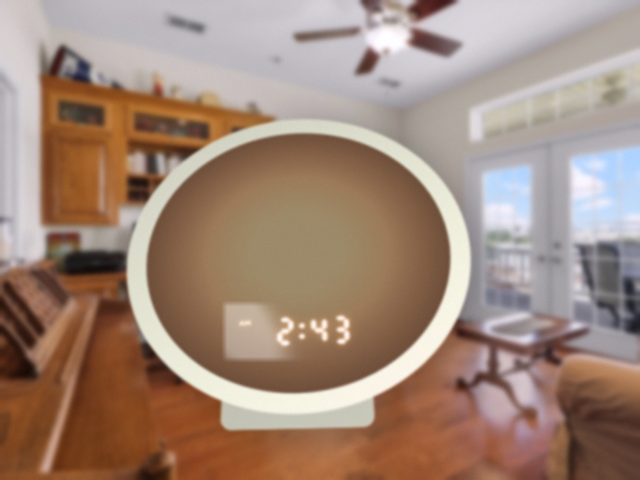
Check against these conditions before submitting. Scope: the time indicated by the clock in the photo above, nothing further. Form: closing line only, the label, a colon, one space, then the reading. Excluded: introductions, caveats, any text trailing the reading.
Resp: 2:43
